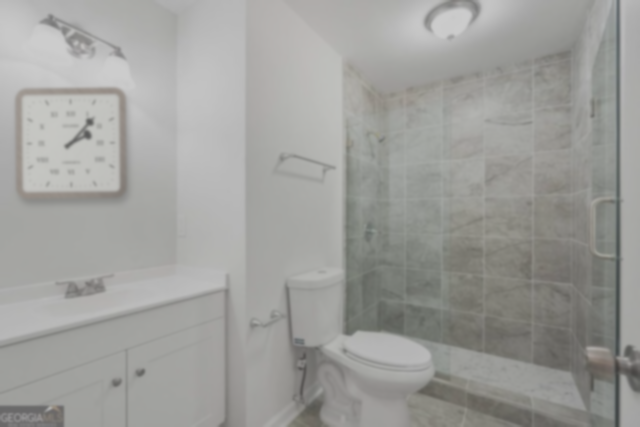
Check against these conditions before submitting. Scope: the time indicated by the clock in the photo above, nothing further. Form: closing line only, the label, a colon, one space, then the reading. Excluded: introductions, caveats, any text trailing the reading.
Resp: 2:07
